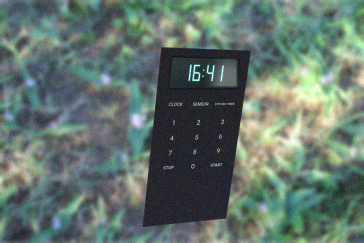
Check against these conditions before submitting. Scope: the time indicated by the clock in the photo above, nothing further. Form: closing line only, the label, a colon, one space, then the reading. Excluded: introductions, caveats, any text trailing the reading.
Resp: 16:41
